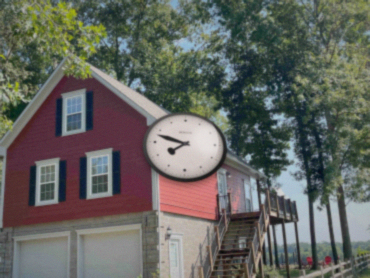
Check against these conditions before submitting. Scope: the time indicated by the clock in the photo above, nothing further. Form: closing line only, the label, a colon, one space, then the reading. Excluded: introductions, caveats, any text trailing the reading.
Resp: 7:48
